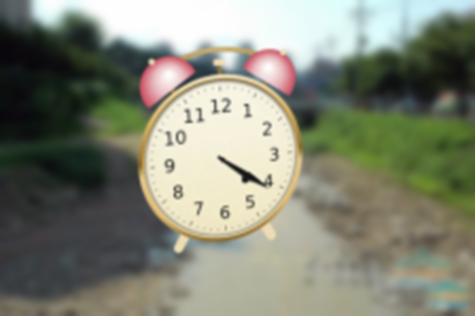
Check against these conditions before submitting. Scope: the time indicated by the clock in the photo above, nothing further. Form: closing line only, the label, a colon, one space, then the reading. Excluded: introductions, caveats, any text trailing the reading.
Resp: 4:21
